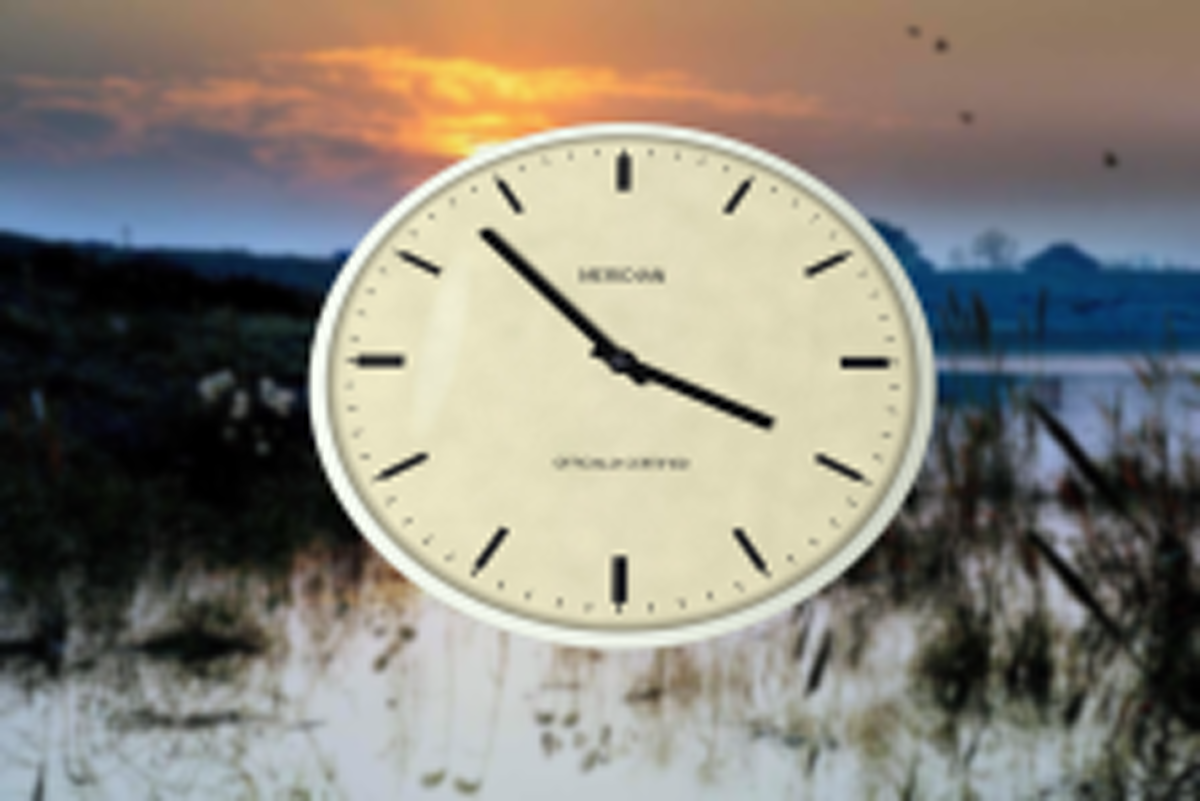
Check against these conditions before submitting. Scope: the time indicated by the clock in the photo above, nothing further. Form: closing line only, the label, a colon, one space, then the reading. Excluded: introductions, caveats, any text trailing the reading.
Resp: 3:53
